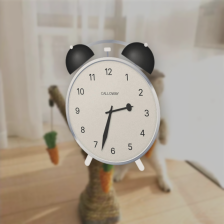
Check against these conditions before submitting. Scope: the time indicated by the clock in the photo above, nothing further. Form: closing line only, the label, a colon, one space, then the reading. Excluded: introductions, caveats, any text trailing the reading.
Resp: 2:33
